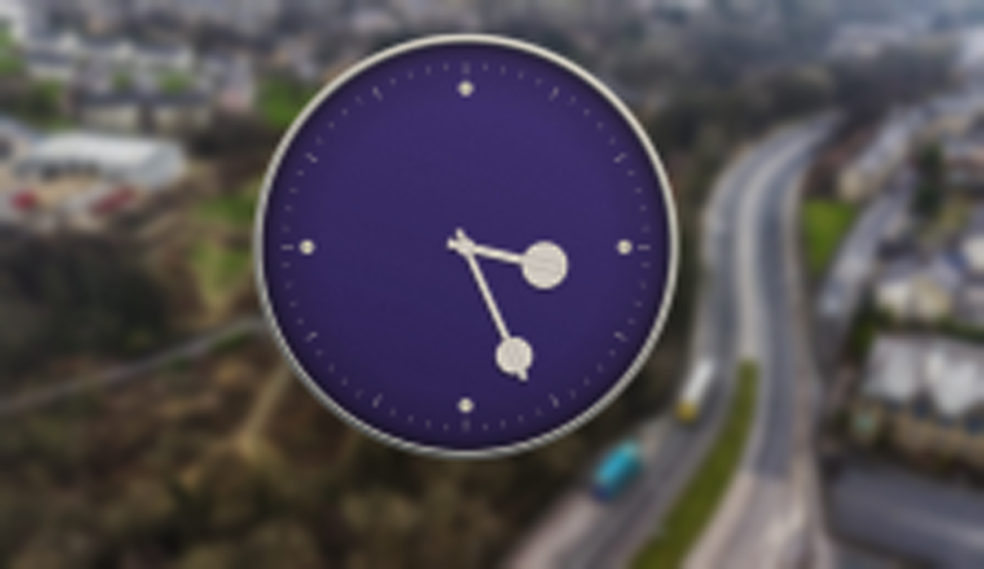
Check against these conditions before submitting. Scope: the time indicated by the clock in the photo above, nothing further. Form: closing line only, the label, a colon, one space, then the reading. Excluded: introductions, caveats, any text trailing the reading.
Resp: 3:26
